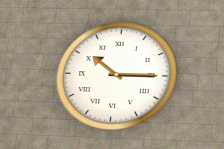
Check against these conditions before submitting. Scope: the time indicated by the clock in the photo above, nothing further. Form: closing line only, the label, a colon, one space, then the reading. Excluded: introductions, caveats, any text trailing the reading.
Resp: 10:15
